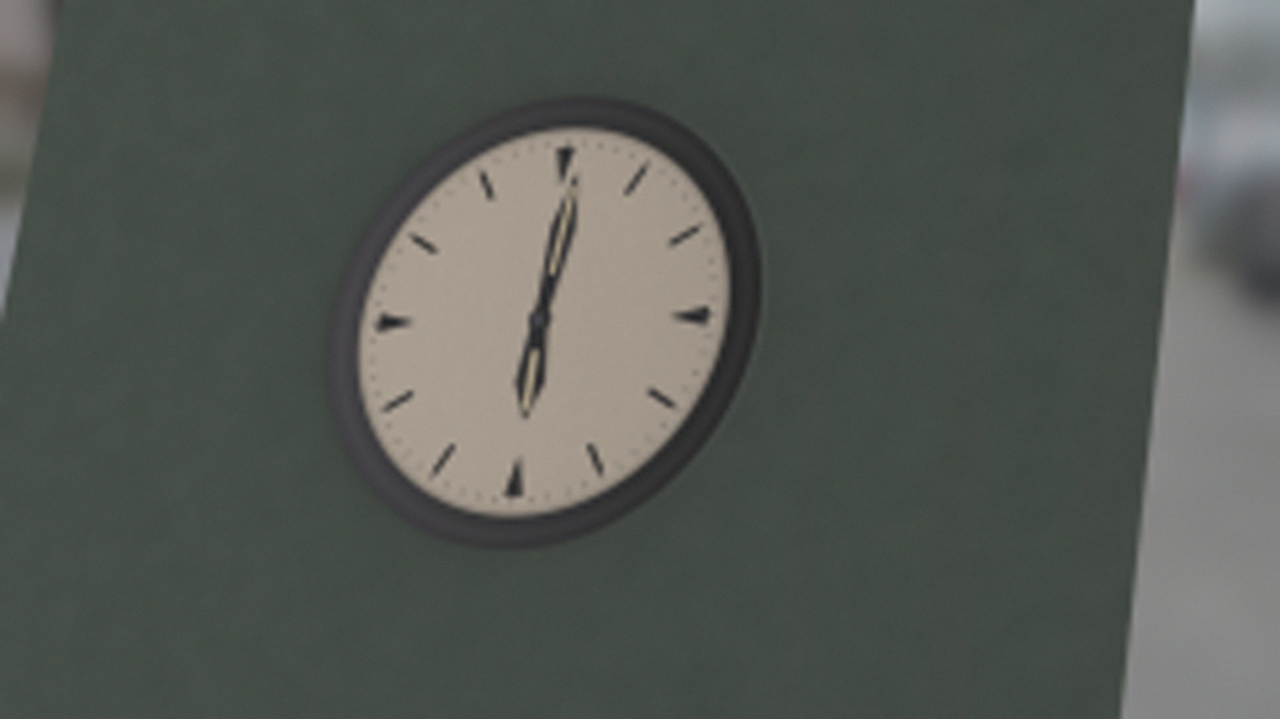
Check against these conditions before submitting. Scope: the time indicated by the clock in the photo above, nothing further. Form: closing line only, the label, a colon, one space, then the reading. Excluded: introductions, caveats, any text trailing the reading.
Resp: 6:01
